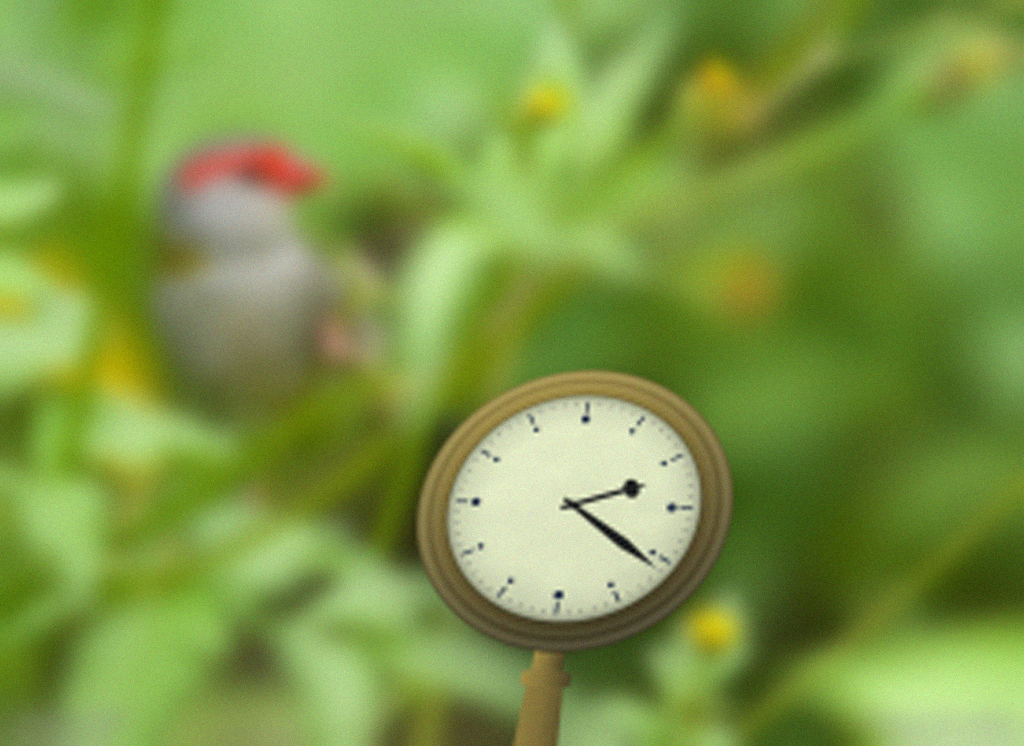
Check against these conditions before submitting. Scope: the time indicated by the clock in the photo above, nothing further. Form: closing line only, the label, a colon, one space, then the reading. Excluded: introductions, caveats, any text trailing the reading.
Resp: 2:21
